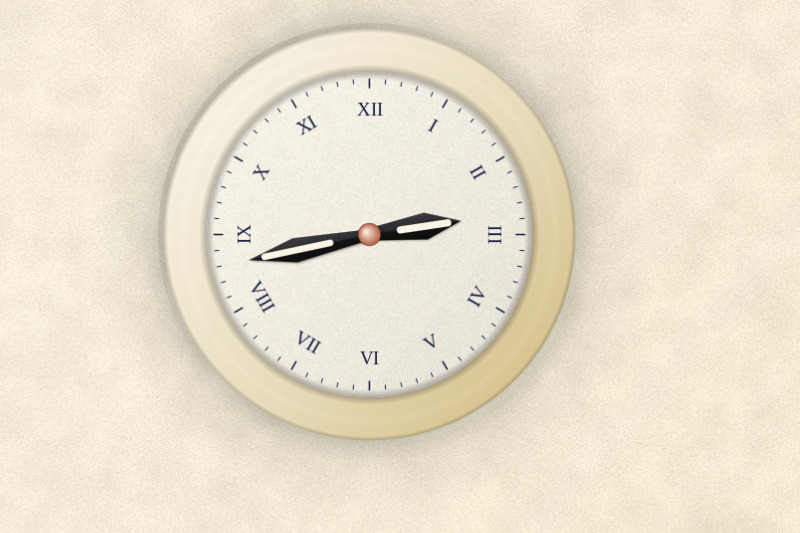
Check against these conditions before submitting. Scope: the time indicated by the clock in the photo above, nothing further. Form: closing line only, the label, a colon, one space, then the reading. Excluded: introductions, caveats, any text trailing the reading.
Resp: 2:43
